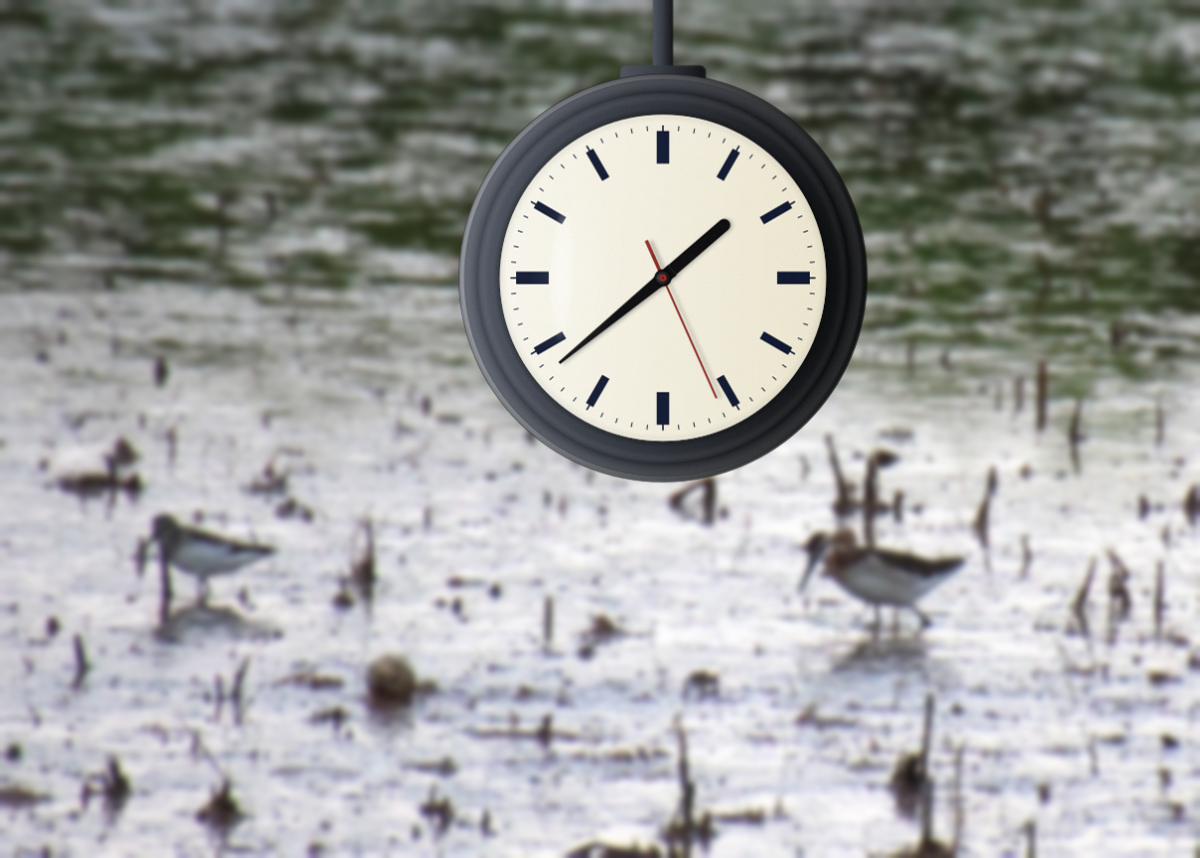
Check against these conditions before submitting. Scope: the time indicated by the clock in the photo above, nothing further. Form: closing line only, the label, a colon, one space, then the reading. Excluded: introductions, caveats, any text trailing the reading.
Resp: 1:38:26
